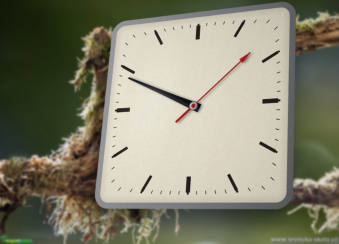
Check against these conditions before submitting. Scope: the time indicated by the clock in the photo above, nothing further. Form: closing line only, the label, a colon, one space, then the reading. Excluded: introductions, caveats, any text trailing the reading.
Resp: 9:49:08
